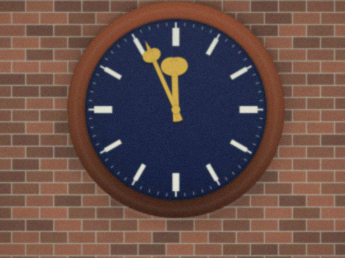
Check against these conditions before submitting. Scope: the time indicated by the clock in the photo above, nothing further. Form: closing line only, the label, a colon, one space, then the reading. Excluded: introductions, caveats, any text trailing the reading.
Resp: 11:56
